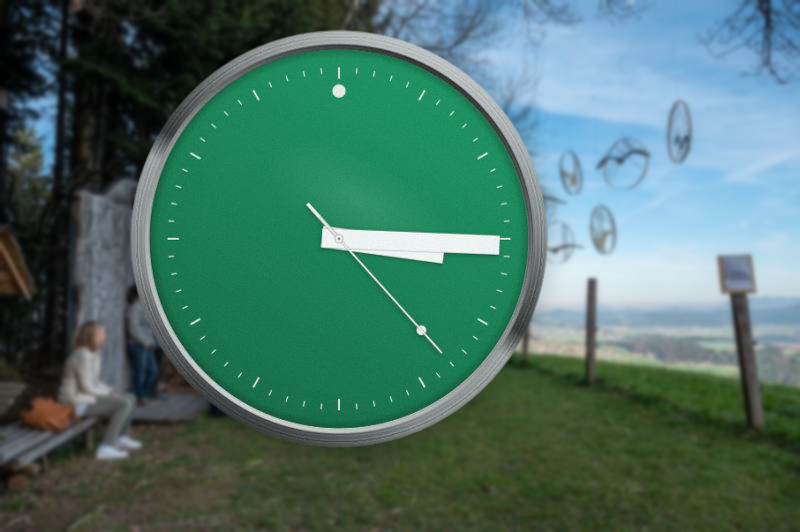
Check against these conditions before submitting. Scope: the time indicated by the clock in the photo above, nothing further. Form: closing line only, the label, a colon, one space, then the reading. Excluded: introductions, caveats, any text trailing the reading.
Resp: 3:15:23
